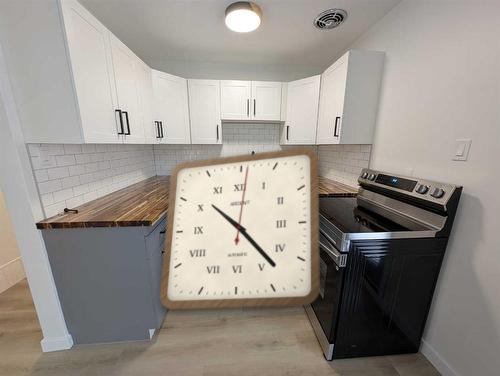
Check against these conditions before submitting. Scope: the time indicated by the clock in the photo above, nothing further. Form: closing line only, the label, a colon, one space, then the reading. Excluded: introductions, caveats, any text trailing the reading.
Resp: 10:23:01
